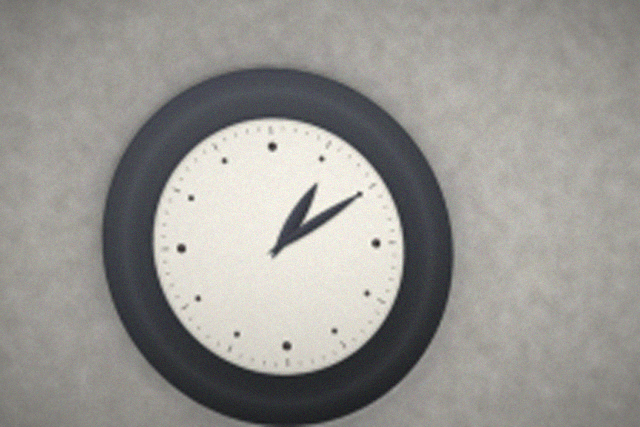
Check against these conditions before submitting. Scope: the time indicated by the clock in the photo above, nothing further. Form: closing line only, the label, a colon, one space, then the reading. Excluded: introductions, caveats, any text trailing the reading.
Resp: 1:10
